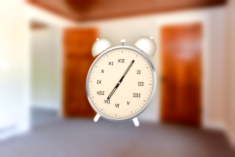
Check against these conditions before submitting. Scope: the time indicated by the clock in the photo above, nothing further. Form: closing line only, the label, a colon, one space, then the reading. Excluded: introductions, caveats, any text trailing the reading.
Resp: 7:05
